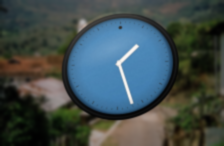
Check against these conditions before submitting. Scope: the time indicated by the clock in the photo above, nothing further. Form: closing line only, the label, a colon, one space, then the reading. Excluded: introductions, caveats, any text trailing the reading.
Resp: 1:27
